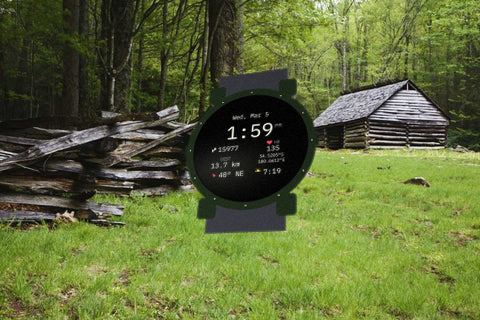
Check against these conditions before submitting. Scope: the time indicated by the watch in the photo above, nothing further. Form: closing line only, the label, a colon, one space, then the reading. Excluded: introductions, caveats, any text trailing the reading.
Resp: 1:59
